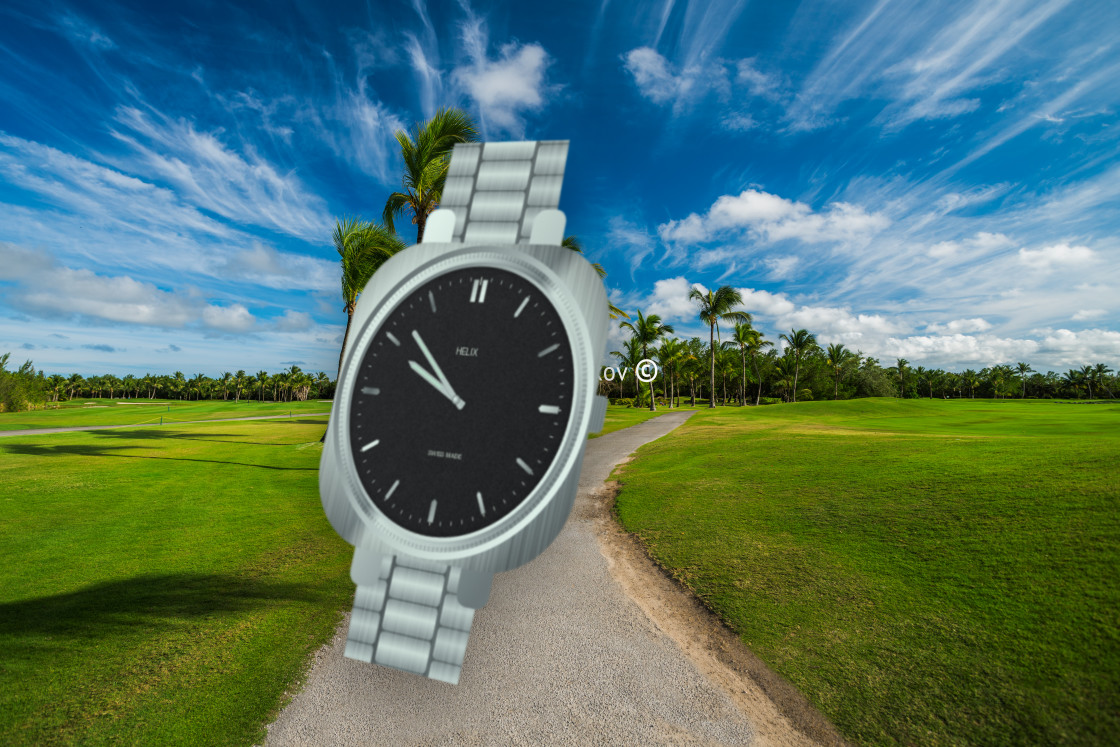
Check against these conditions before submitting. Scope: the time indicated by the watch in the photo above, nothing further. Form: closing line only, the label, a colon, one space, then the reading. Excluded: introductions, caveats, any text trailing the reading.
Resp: 9:52
